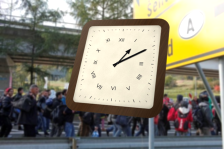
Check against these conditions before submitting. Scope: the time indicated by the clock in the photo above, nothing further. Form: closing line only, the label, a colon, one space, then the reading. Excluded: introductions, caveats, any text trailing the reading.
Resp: 1:10
